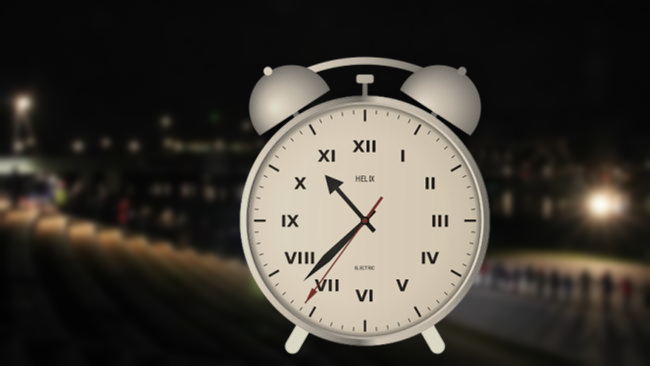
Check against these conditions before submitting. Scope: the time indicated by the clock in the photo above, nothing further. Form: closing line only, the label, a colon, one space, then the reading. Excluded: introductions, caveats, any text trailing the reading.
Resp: 10:37:36
